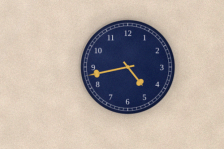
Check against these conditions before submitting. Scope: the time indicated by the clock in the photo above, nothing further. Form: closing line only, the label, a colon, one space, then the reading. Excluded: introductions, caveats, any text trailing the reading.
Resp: 4:43
